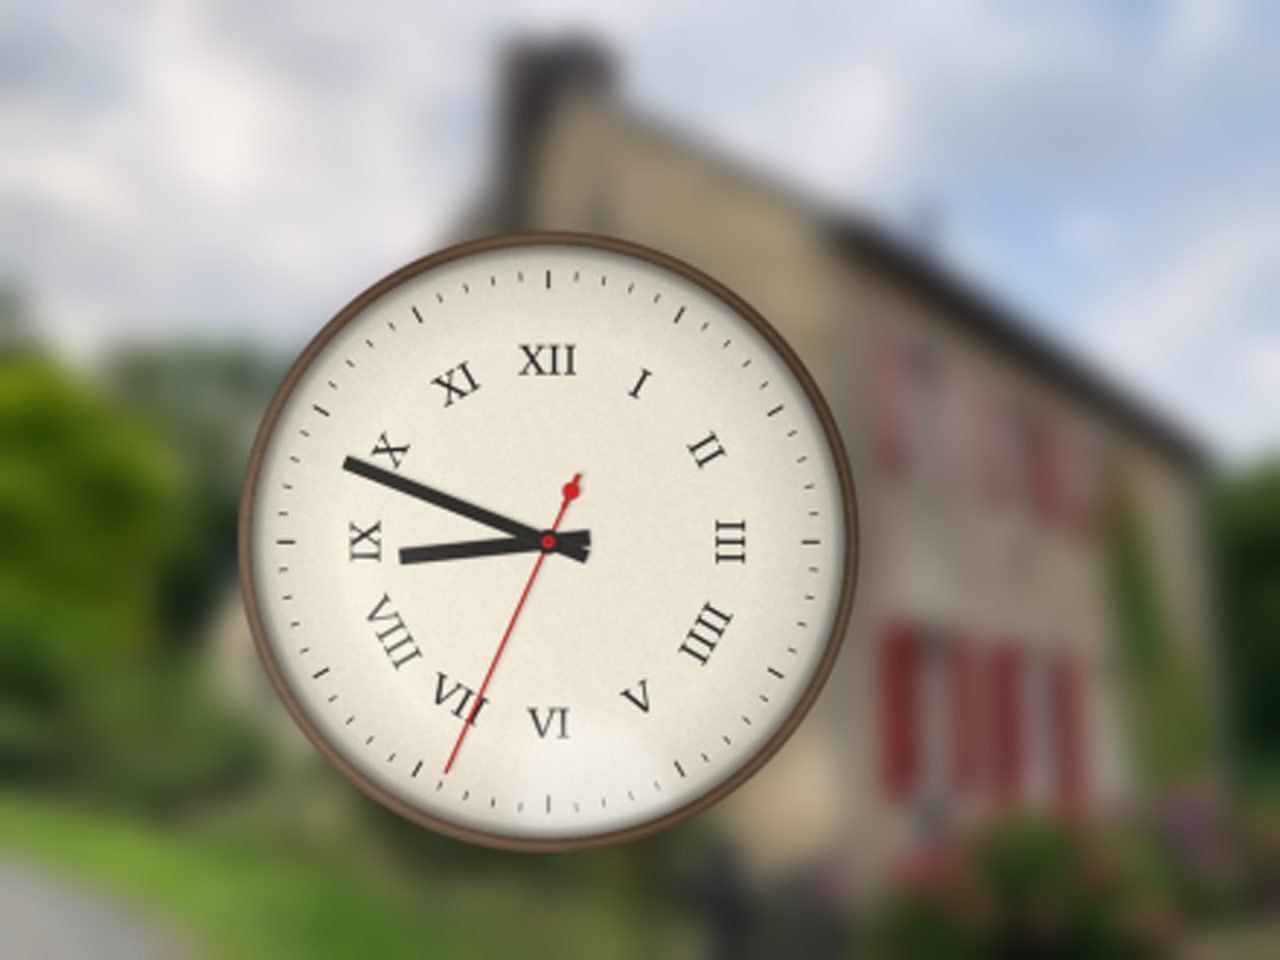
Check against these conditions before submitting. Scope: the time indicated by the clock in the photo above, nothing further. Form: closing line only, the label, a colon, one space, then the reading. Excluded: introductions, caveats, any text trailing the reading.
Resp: 8:48:34
